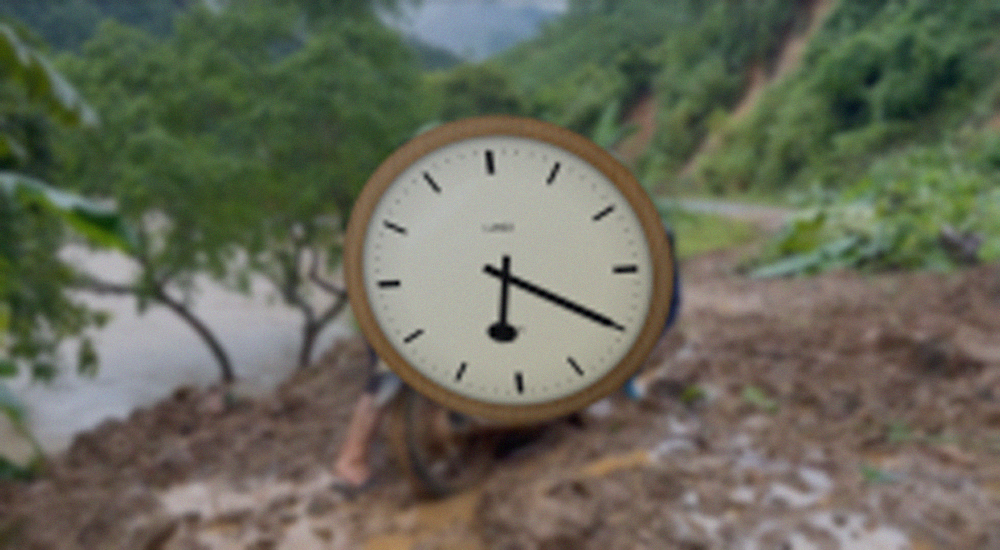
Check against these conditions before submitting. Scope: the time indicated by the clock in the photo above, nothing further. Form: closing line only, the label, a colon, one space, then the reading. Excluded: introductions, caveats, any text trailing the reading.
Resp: 6:20
